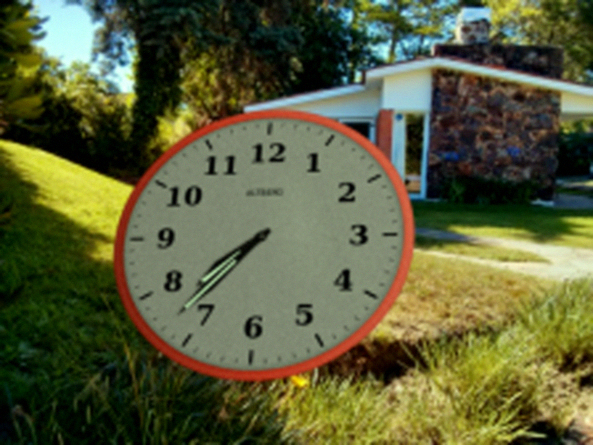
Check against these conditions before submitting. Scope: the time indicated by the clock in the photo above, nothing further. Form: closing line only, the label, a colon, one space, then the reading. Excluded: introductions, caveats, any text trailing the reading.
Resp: 7:37
